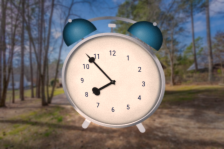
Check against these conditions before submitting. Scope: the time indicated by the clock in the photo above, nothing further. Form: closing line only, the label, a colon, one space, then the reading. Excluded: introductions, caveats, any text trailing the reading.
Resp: 7:53
